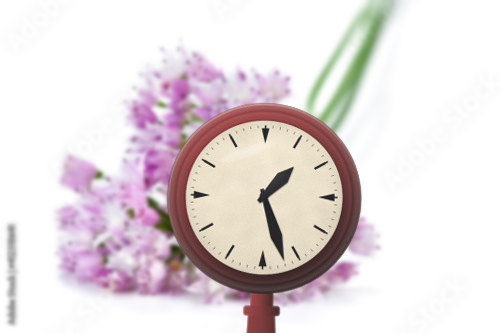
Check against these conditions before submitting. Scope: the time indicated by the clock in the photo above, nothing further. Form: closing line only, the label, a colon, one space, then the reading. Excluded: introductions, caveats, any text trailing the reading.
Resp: 1:27
